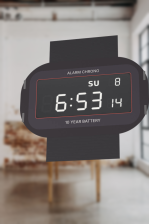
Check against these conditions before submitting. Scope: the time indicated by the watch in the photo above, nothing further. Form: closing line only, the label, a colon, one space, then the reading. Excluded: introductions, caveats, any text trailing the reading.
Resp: 6:53:14
